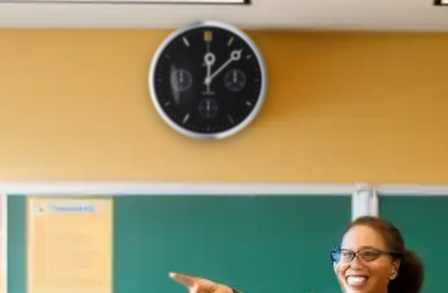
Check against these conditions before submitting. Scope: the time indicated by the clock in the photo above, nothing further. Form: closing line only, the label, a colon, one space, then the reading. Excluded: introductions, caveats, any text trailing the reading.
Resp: 12:08
